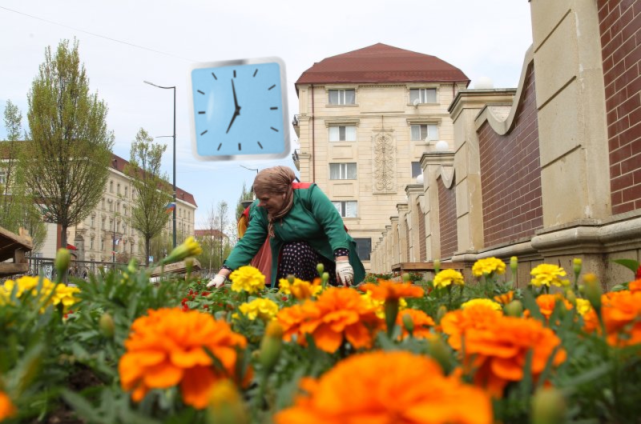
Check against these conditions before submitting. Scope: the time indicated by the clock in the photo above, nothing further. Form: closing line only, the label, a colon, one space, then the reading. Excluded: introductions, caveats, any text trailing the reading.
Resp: 6:59
